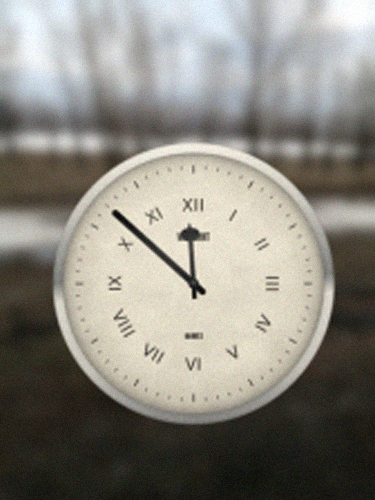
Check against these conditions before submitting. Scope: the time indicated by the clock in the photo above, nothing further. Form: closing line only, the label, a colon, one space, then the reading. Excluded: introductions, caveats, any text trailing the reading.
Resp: 11:52
